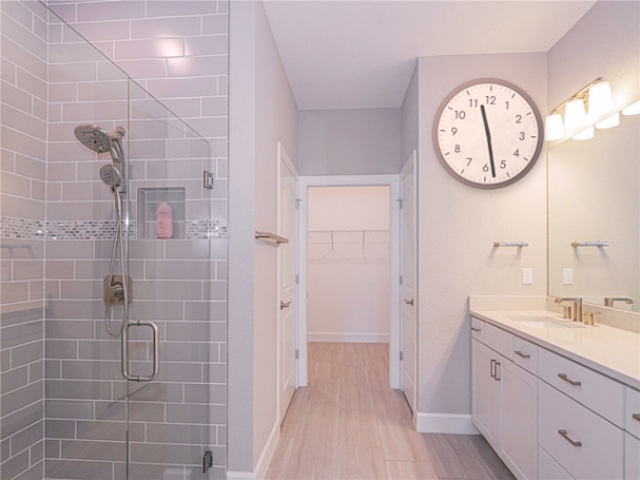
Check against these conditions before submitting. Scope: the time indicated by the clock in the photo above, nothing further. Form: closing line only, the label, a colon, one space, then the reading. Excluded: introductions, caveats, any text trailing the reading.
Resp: 11:28
